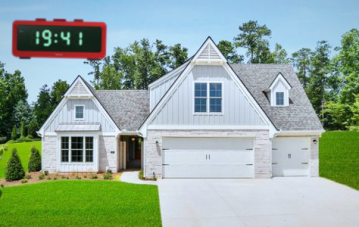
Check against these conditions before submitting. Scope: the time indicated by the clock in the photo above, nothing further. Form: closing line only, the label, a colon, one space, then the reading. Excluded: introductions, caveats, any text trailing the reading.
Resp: 19:41
